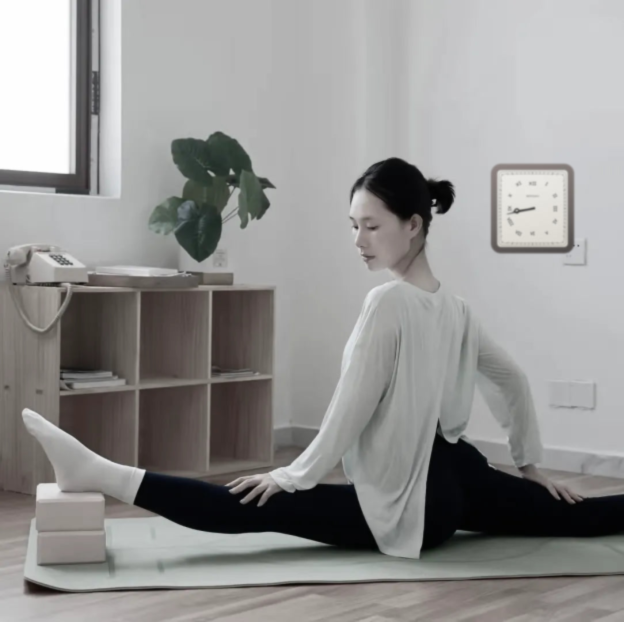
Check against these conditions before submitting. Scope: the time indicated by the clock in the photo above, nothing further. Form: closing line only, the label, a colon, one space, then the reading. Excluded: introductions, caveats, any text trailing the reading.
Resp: 8:43
